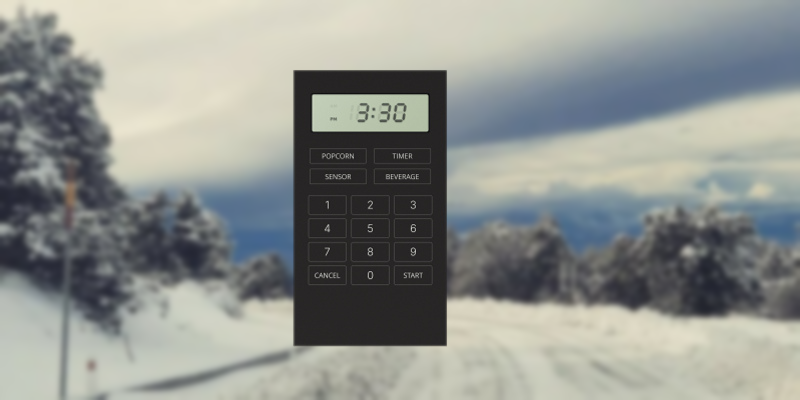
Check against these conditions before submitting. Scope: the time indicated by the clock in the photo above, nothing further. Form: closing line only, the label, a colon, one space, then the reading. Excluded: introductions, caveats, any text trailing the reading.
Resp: 3:30
